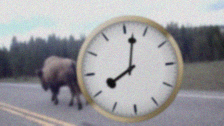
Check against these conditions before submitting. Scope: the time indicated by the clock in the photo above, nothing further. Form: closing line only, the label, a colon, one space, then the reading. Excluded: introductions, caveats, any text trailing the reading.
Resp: 8:02
